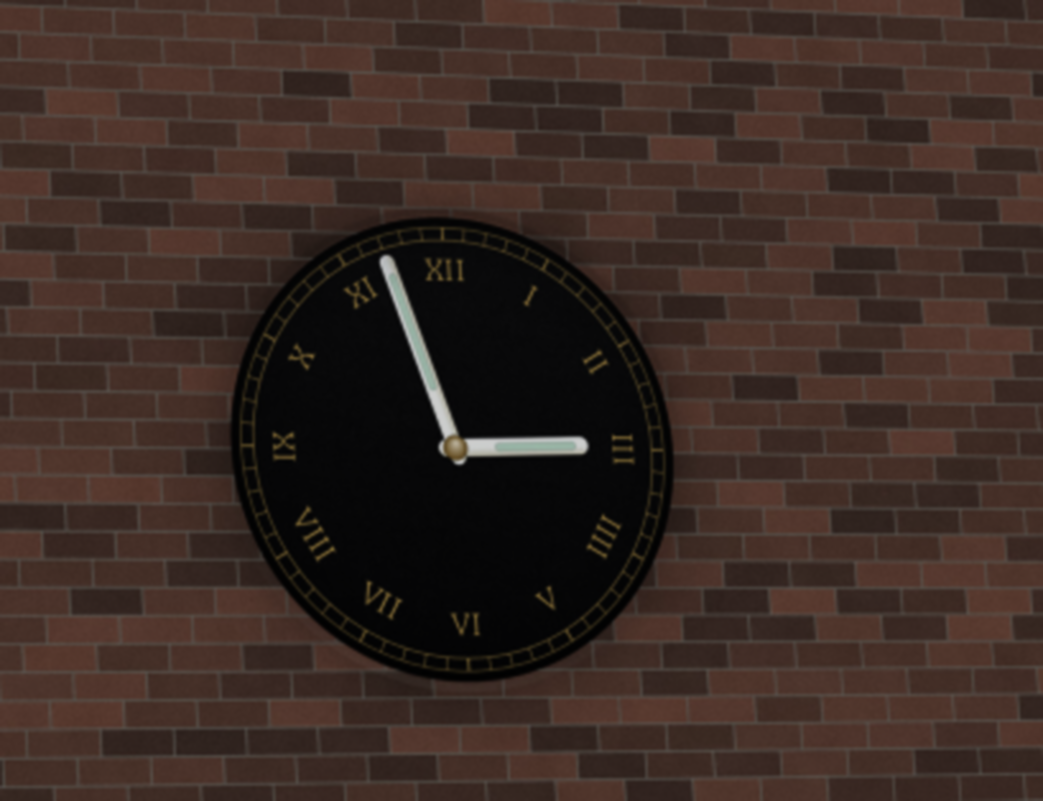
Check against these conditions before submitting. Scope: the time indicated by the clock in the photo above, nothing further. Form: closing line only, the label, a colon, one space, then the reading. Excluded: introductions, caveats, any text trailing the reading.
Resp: 2:57
